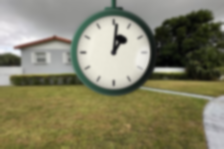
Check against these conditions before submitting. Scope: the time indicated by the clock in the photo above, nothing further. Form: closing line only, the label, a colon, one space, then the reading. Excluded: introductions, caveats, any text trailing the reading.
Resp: 1:01
